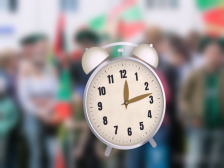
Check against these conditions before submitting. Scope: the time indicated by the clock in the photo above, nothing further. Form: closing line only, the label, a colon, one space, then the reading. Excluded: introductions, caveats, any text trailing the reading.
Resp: 12:13
